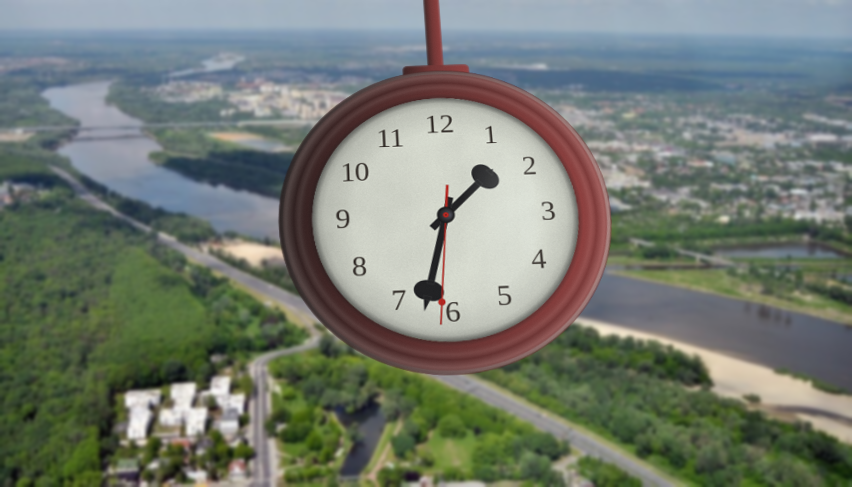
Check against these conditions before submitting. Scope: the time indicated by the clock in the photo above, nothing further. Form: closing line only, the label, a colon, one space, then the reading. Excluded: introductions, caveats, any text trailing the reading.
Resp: 1:32:31
